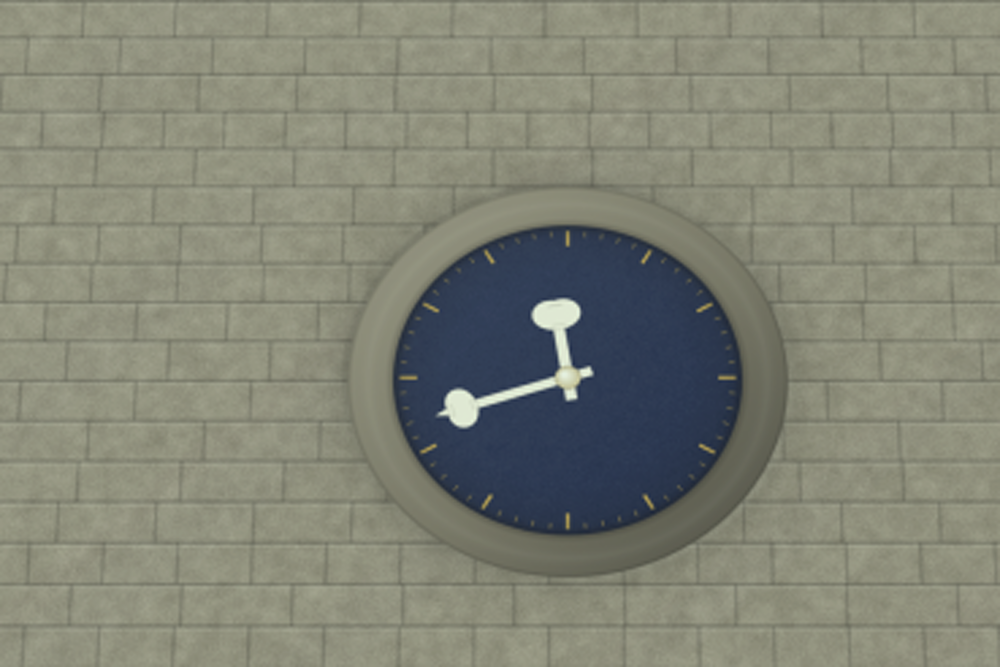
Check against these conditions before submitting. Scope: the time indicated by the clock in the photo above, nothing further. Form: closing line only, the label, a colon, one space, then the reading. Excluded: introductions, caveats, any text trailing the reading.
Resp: 11:42
